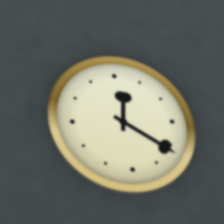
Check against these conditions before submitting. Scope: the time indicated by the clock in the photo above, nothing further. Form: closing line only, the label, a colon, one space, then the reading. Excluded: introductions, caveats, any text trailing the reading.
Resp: 12:21
